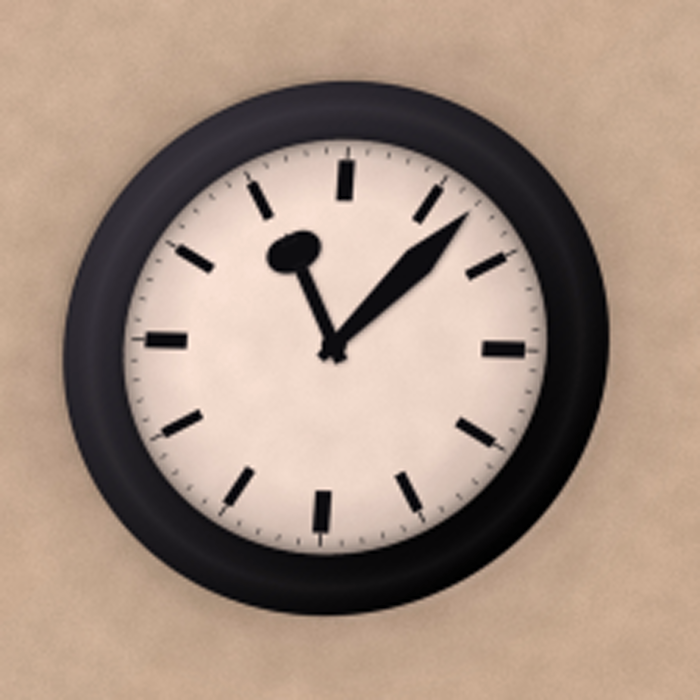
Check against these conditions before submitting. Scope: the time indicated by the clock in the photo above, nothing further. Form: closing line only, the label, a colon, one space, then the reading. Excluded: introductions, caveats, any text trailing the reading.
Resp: 11:07
